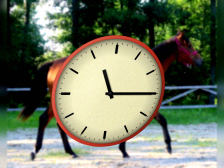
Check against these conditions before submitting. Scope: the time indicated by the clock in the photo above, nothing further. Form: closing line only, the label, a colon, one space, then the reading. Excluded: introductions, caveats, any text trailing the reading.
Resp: 11:15
